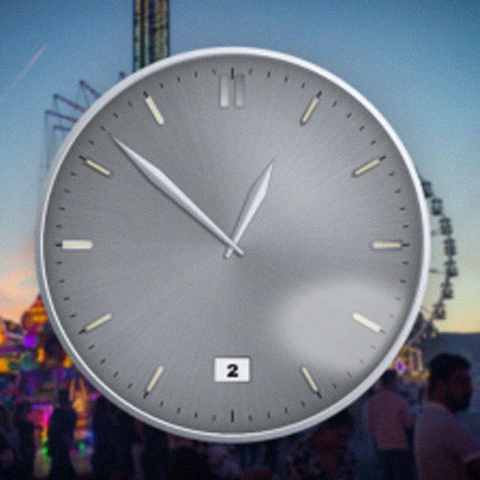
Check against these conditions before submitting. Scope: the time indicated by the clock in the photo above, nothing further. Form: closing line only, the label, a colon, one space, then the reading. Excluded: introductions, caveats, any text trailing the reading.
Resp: 12:52
